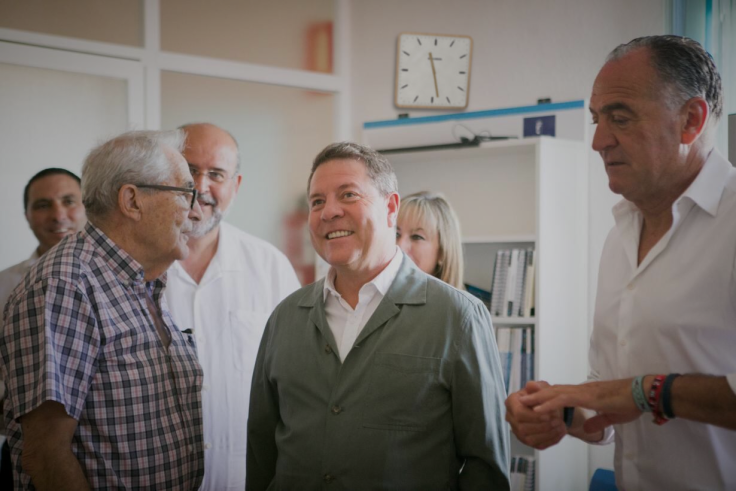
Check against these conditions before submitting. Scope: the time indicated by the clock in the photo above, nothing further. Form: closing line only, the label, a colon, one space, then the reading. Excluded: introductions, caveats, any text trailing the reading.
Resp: 11:28
